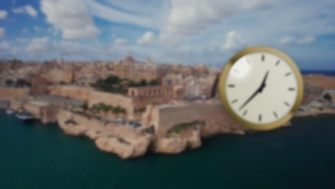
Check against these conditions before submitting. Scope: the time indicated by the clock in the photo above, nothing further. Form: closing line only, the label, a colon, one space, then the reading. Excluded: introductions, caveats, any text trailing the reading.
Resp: 12:37
